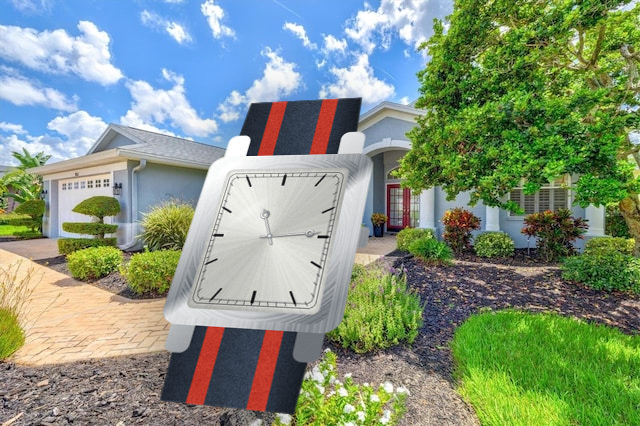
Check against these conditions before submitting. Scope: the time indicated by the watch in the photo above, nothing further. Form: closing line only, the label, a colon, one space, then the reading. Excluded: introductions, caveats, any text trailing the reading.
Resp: 11:14
